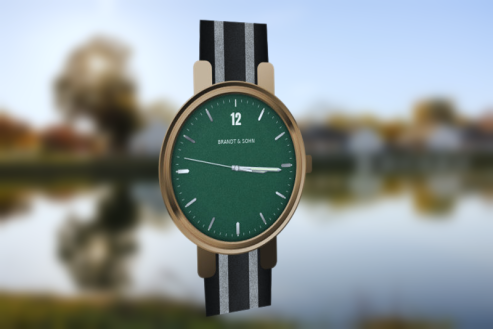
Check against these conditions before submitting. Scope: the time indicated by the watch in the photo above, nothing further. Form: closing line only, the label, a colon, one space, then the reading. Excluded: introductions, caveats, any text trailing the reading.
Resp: 3:15:47
